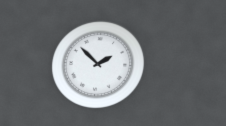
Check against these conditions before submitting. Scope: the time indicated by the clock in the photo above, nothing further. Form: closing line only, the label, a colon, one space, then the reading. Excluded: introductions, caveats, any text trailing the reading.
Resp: 1:52
